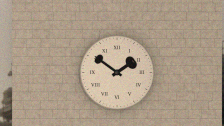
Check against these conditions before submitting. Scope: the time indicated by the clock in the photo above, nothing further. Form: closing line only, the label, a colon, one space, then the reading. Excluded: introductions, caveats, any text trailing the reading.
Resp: 1:51
